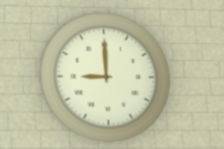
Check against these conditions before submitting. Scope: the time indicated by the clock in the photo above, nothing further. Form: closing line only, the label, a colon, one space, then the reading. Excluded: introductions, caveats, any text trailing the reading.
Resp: 9:00
